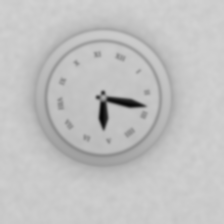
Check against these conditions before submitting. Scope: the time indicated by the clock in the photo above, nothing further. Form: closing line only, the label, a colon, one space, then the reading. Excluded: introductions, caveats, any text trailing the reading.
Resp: 5:13
